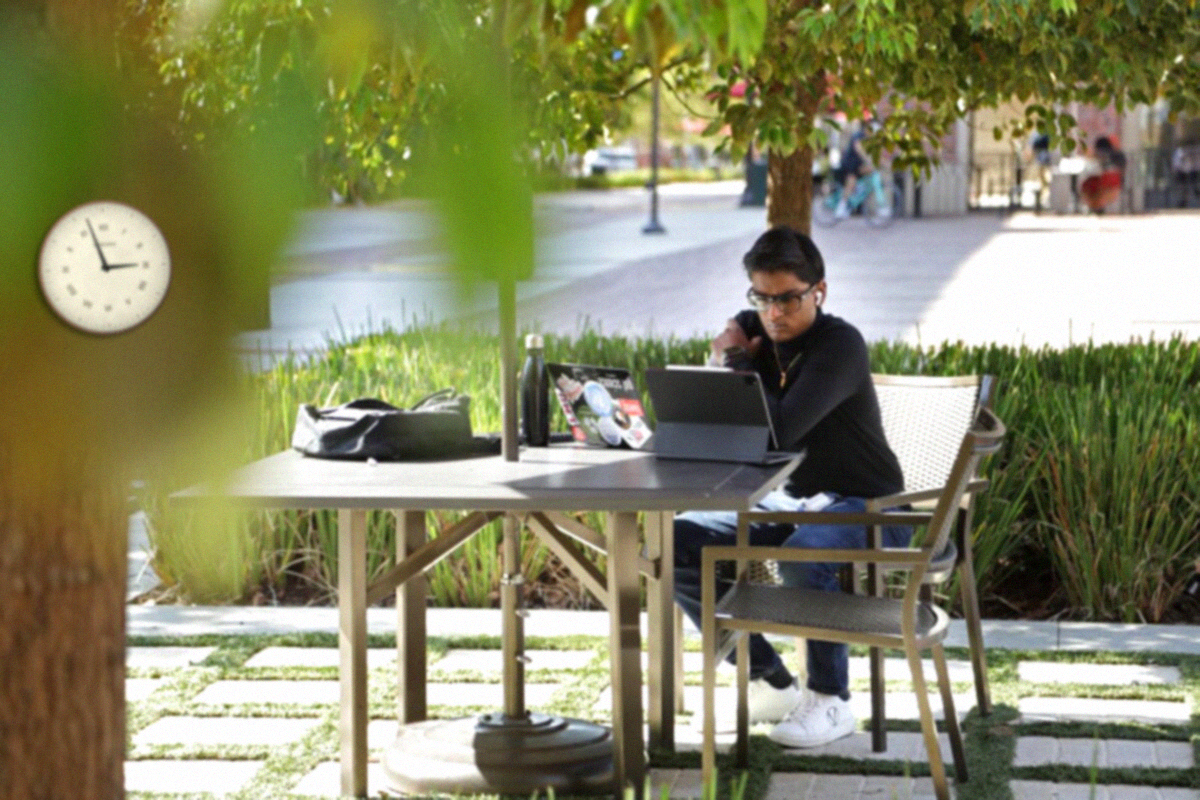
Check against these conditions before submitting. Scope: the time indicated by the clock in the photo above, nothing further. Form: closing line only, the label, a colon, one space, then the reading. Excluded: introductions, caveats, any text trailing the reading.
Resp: 2:57
